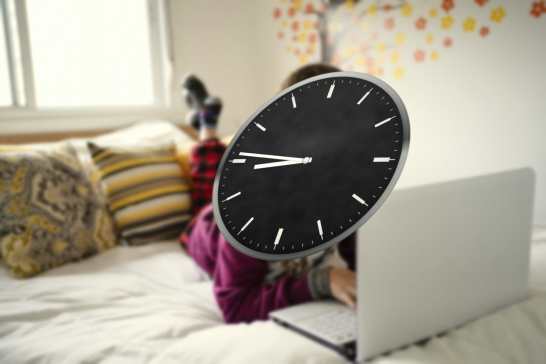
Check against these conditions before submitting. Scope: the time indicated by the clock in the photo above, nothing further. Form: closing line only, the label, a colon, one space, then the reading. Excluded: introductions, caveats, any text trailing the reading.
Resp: 8:46
